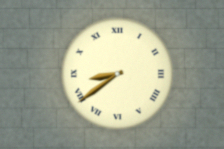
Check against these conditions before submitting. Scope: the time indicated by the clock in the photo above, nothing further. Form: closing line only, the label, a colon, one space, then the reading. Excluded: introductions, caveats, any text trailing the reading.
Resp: 8:39
